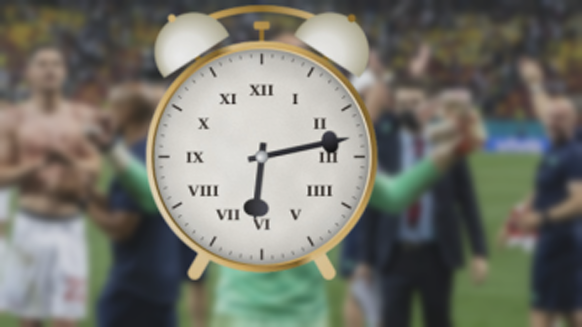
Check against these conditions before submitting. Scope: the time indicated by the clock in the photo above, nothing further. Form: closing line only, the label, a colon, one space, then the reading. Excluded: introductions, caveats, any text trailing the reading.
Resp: 6:13
